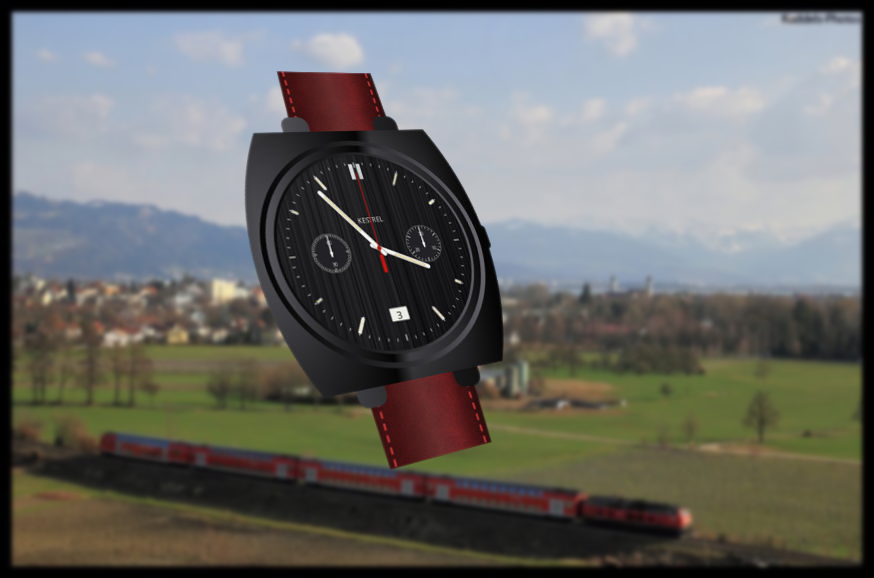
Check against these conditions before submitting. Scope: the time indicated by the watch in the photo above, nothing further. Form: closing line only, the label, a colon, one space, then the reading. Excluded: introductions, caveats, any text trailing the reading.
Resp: 3:54
